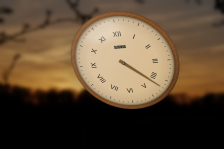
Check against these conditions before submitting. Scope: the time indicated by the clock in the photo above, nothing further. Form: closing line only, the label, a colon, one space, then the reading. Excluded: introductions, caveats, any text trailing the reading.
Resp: 4:22
